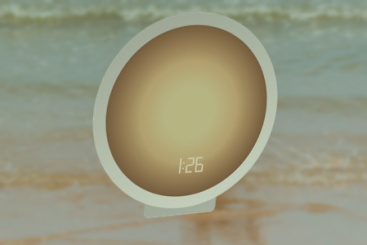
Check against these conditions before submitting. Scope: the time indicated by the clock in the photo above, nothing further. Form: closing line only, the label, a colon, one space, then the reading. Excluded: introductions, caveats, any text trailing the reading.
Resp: 1:26
